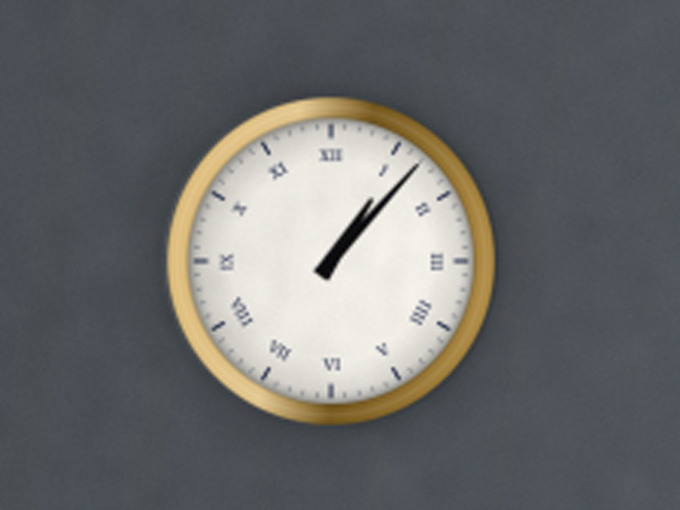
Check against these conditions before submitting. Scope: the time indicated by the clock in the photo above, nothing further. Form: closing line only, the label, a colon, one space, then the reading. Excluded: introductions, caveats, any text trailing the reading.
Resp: 1:07
